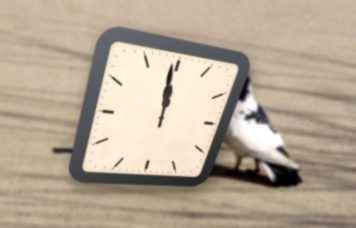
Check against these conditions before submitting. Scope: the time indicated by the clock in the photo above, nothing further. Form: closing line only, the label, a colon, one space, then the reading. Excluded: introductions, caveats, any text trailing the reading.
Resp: 11:59
